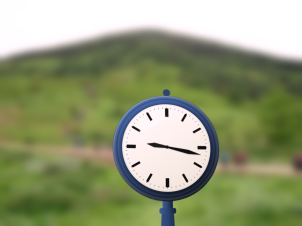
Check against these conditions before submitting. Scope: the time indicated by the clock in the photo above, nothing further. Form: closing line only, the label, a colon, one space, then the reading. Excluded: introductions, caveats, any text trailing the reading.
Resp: 9:17
